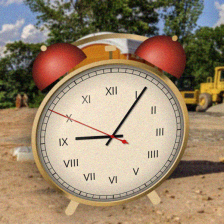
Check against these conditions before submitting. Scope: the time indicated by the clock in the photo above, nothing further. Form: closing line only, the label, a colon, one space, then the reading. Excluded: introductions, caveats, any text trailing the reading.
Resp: 9:05:50
